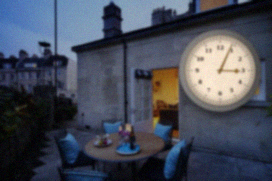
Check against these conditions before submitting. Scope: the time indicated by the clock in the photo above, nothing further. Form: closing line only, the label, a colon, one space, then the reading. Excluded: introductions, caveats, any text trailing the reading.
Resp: 3:04
